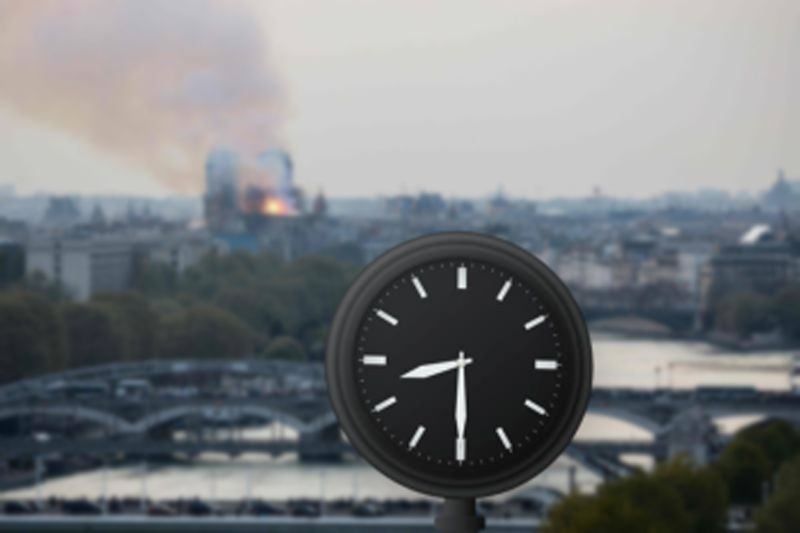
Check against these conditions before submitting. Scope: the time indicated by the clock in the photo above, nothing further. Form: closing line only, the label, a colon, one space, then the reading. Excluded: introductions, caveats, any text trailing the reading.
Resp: 8:30
